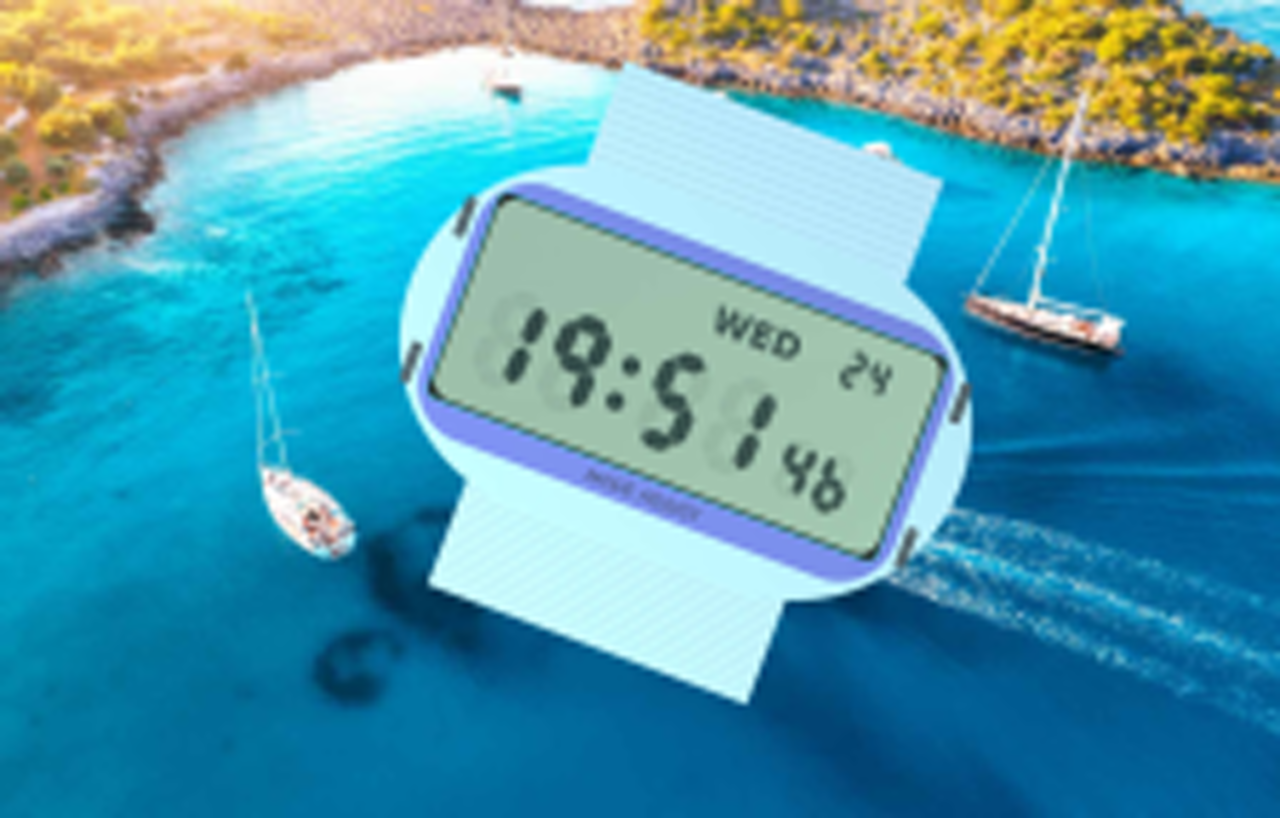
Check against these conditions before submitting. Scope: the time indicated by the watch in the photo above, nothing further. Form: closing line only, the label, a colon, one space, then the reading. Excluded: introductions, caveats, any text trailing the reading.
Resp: 19:51:46
